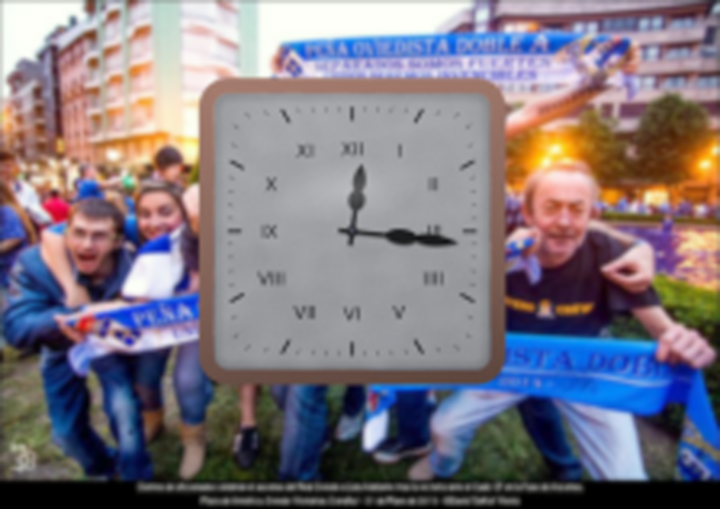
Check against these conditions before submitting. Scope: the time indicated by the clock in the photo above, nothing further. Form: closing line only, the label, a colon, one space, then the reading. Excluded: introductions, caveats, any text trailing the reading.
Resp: 12:16
